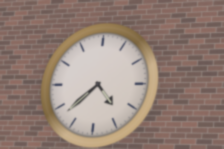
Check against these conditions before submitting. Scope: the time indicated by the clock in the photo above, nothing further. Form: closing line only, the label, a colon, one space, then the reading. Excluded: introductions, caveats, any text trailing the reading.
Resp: 4:38
